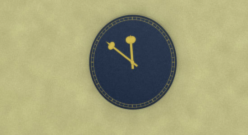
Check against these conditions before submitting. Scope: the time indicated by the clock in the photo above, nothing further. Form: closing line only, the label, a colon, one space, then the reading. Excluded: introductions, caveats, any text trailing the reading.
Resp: 11:51
